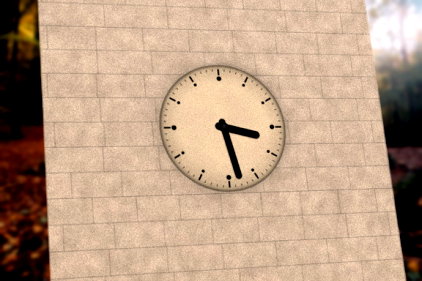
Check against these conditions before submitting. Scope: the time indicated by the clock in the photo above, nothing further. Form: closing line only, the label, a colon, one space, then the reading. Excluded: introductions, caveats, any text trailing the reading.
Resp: 3:28
